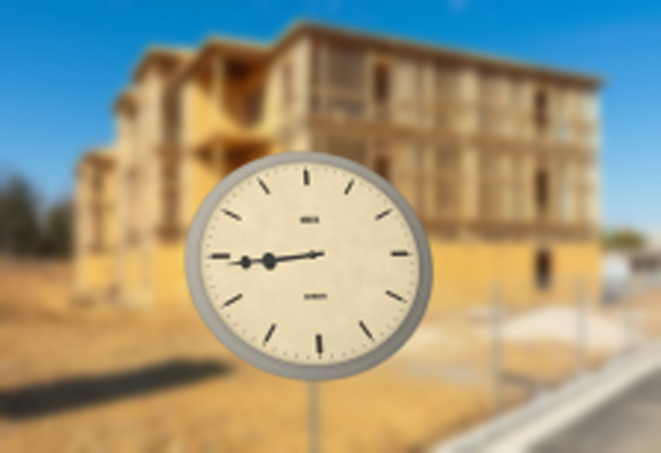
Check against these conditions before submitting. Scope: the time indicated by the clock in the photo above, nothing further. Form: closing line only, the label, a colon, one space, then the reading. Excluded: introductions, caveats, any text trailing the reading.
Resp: 8:44
